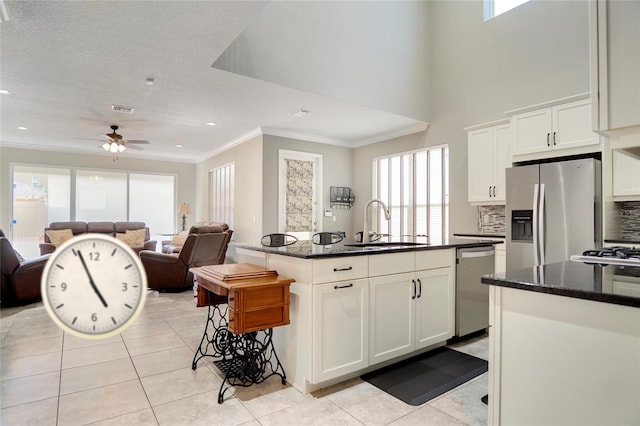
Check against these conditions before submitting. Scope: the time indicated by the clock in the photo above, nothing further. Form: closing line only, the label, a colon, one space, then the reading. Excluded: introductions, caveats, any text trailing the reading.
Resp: 4:56
